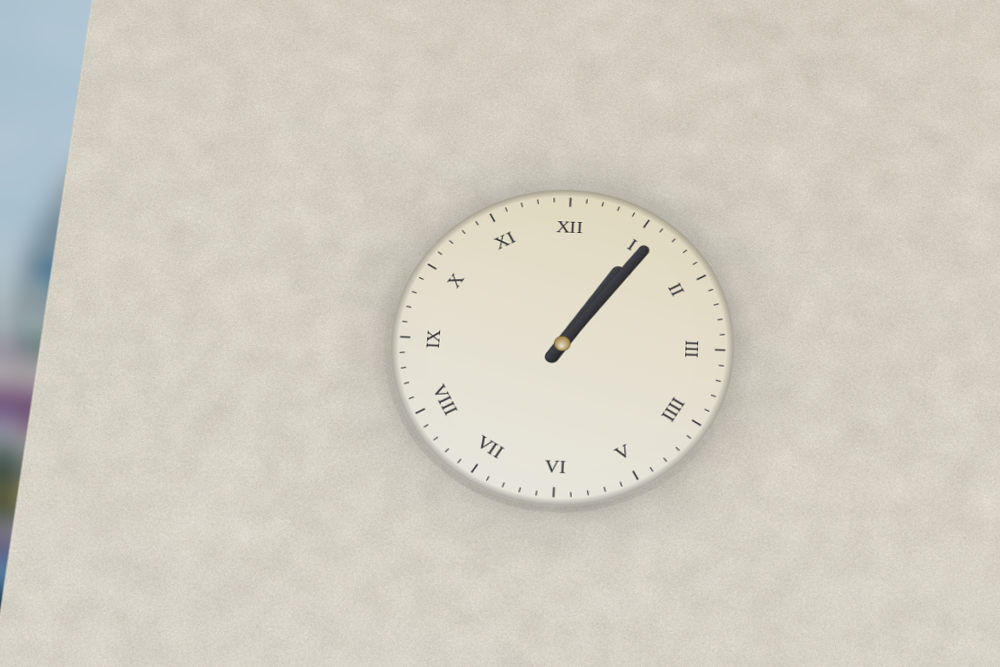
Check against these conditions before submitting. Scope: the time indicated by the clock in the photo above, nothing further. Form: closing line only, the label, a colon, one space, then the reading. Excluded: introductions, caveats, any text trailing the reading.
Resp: 1:06
